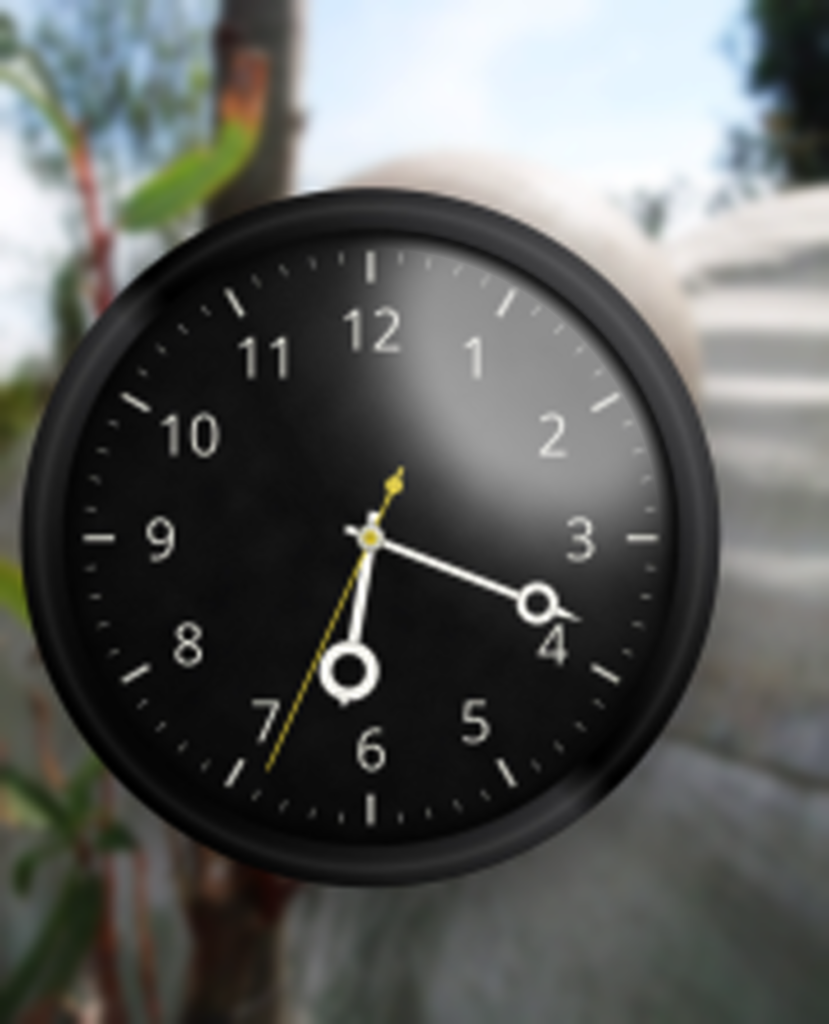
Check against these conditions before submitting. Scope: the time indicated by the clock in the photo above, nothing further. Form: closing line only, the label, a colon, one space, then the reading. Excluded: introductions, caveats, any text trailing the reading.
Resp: 6:18:34
